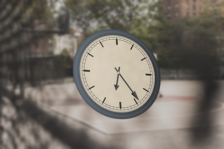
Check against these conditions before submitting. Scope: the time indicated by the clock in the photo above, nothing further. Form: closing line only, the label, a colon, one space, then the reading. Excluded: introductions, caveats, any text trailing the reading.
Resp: 6:24
